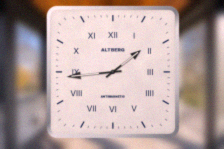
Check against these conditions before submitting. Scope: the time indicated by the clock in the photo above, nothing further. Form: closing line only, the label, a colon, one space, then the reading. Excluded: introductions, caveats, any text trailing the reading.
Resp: 1:44
